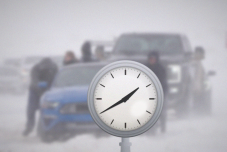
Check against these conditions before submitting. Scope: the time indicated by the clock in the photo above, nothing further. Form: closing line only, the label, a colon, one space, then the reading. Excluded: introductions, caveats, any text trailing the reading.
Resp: 1:40
